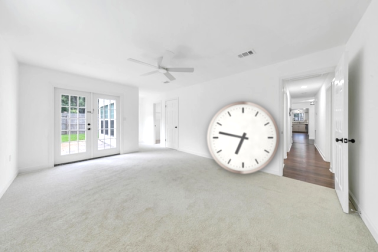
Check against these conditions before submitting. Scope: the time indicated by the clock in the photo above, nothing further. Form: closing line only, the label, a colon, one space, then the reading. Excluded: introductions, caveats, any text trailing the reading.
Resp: 6:47
